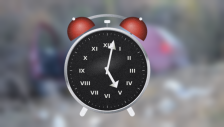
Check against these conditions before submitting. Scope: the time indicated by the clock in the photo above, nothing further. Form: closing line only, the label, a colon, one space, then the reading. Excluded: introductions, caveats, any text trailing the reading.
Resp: 5:02
